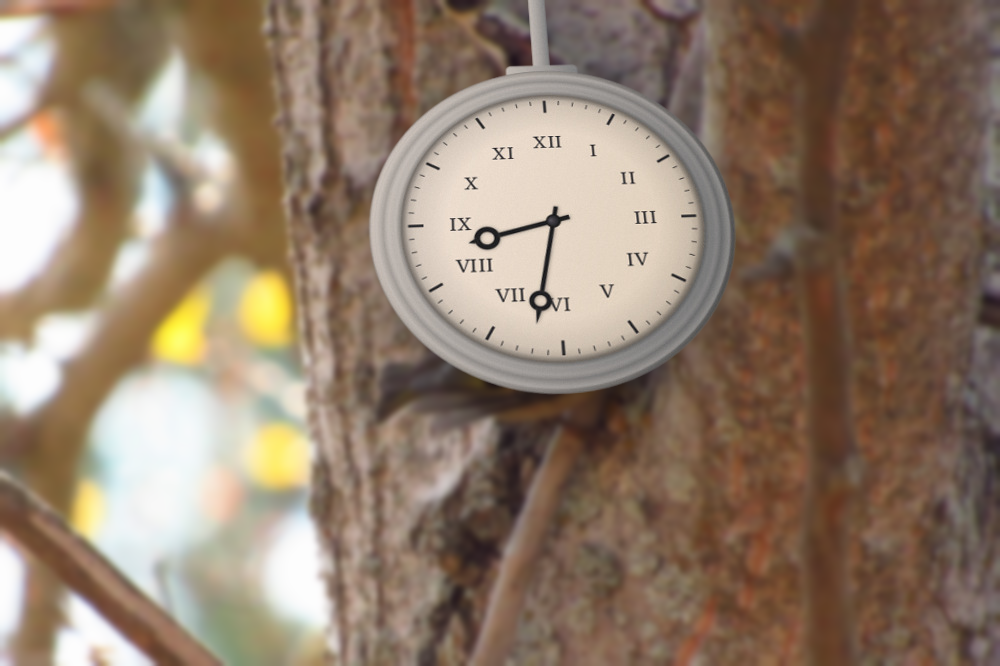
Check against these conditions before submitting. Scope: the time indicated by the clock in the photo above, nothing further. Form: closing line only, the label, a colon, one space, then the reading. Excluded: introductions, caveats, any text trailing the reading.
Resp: 8:32
